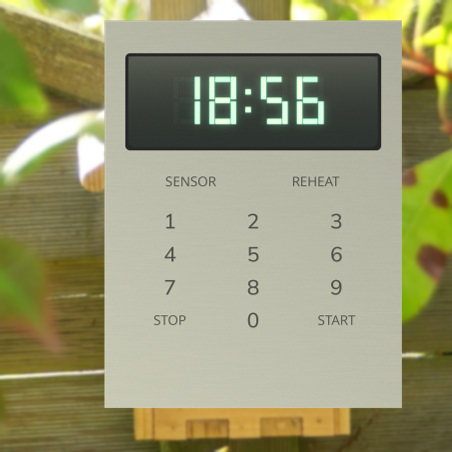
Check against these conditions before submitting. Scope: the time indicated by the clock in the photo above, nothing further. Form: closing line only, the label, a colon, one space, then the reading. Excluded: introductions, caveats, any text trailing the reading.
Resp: 18:56
